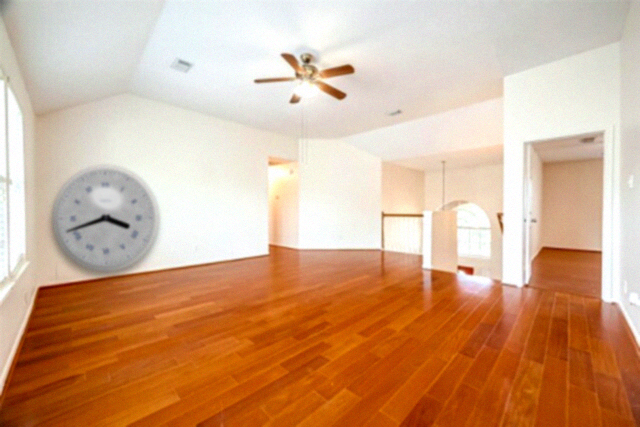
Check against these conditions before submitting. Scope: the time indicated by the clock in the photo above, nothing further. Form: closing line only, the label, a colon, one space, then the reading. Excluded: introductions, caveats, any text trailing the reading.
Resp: 3:42
